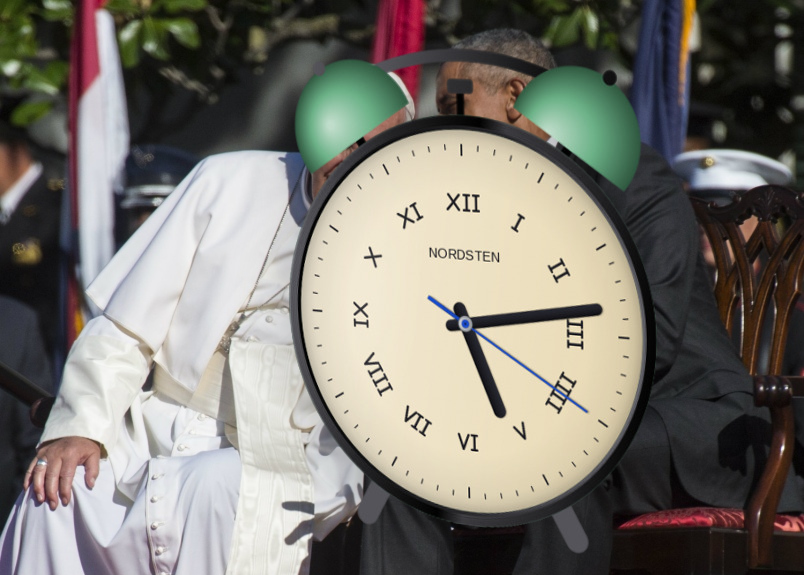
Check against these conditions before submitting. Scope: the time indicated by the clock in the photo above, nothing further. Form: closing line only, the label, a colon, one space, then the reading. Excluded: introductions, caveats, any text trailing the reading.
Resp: 5:13:20
